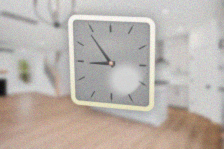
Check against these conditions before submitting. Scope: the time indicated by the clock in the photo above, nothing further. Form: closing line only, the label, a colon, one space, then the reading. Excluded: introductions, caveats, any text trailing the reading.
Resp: 8:54
